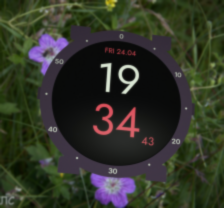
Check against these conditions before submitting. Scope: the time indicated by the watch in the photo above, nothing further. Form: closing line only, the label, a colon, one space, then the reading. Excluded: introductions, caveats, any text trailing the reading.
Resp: 19:34:43
